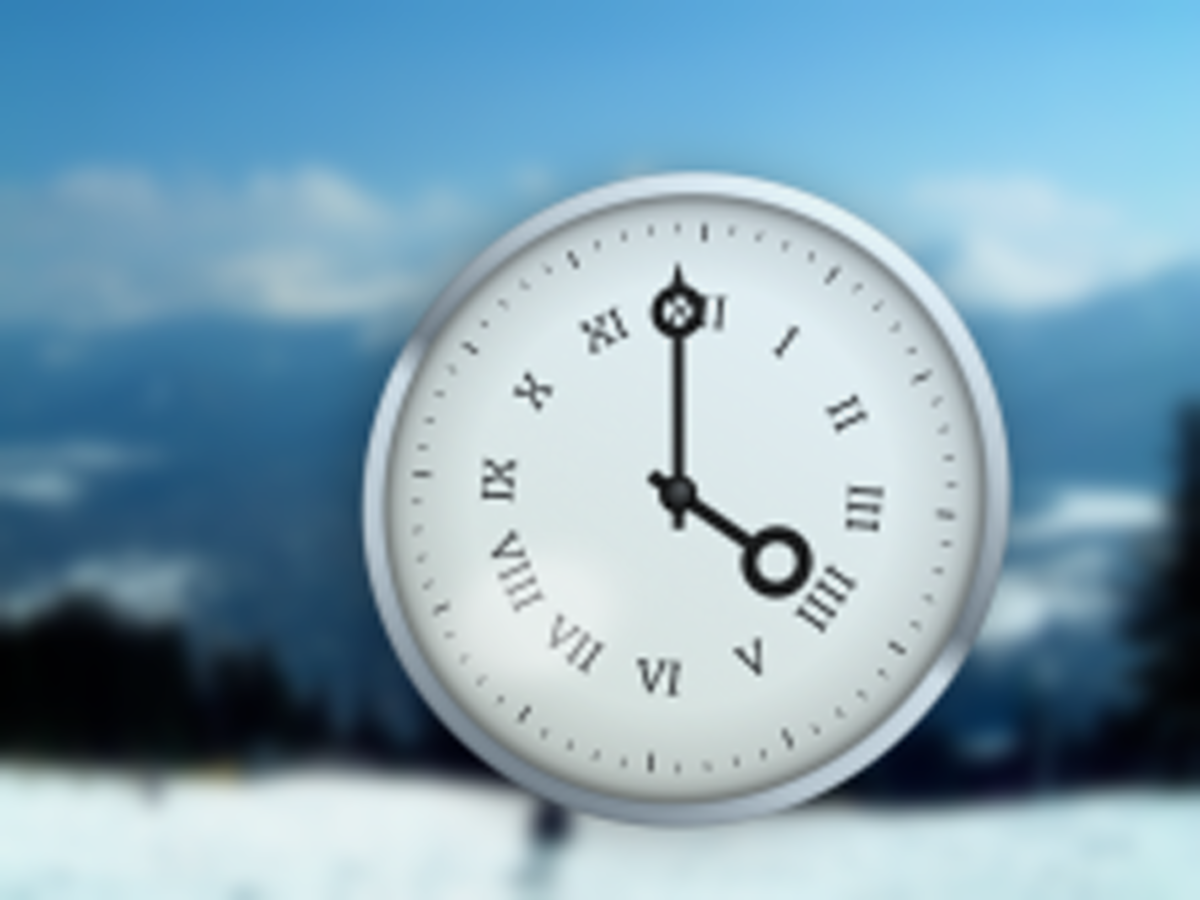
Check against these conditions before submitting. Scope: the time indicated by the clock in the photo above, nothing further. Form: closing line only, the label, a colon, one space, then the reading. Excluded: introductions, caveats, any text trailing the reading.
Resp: 3:59
